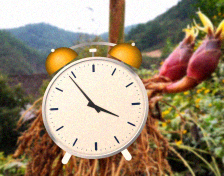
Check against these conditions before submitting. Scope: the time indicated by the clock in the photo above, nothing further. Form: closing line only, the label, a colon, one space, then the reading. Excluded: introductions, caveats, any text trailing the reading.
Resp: 3:54
